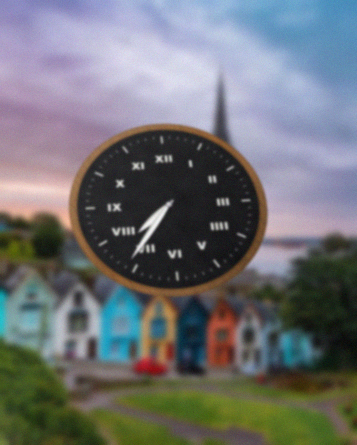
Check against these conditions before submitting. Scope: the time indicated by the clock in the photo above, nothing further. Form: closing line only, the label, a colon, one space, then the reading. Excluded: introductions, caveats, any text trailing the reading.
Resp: 7:36
